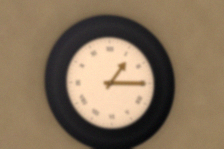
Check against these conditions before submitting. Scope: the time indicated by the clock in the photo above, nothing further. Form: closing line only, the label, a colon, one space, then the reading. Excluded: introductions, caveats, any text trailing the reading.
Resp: 1:15
